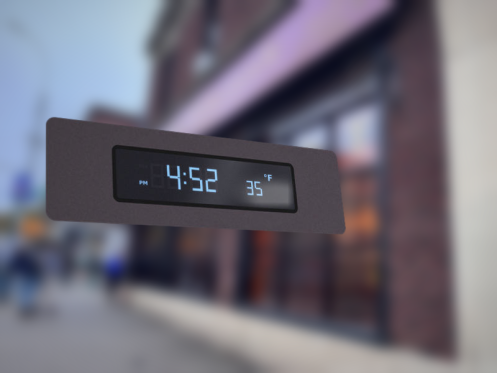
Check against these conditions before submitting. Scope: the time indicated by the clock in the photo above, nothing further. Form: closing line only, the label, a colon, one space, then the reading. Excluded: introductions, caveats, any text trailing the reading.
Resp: 4:52
